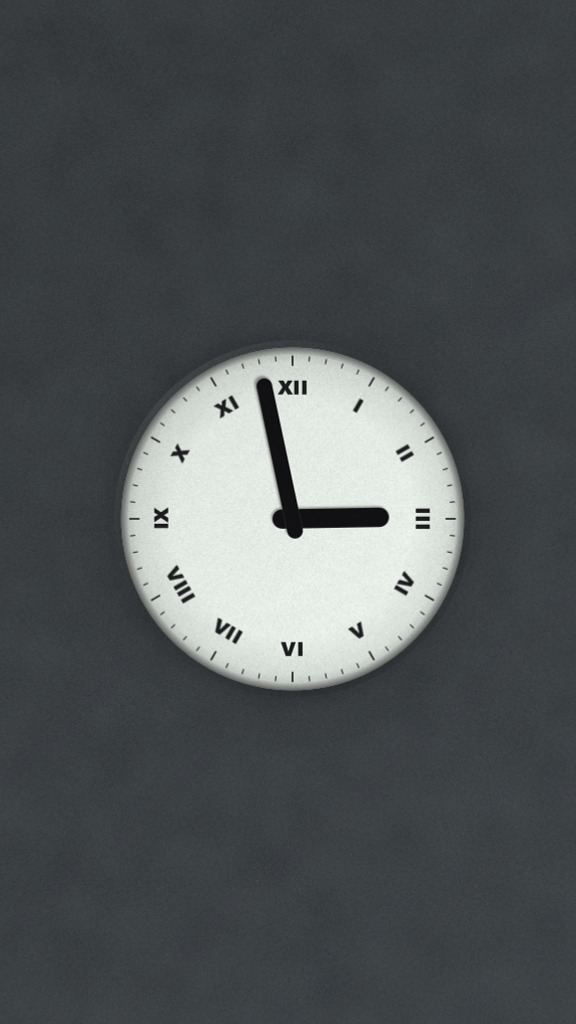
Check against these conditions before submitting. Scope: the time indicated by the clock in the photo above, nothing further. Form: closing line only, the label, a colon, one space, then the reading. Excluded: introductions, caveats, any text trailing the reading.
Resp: 2:58
